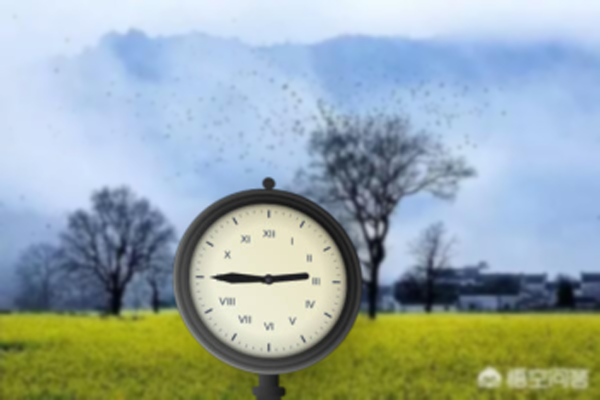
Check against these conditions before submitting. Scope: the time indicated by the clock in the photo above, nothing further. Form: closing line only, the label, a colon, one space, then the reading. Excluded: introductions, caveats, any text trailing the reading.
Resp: 2:45
